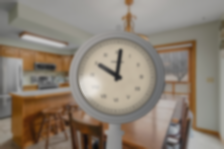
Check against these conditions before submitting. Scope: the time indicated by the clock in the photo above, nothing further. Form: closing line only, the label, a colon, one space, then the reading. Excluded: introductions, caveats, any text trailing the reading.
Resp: 10:01
